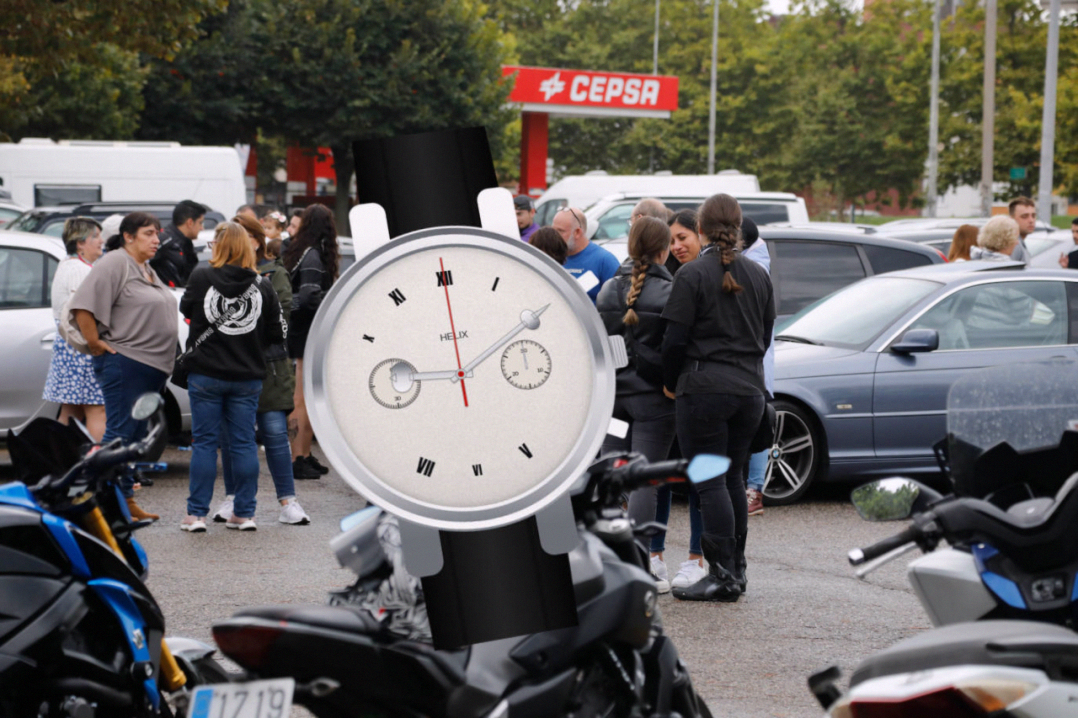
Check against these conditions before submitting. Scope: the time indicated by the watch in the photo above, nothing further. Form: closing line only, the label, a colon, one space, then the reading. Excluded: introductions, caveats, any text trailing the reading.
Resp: 9:10
